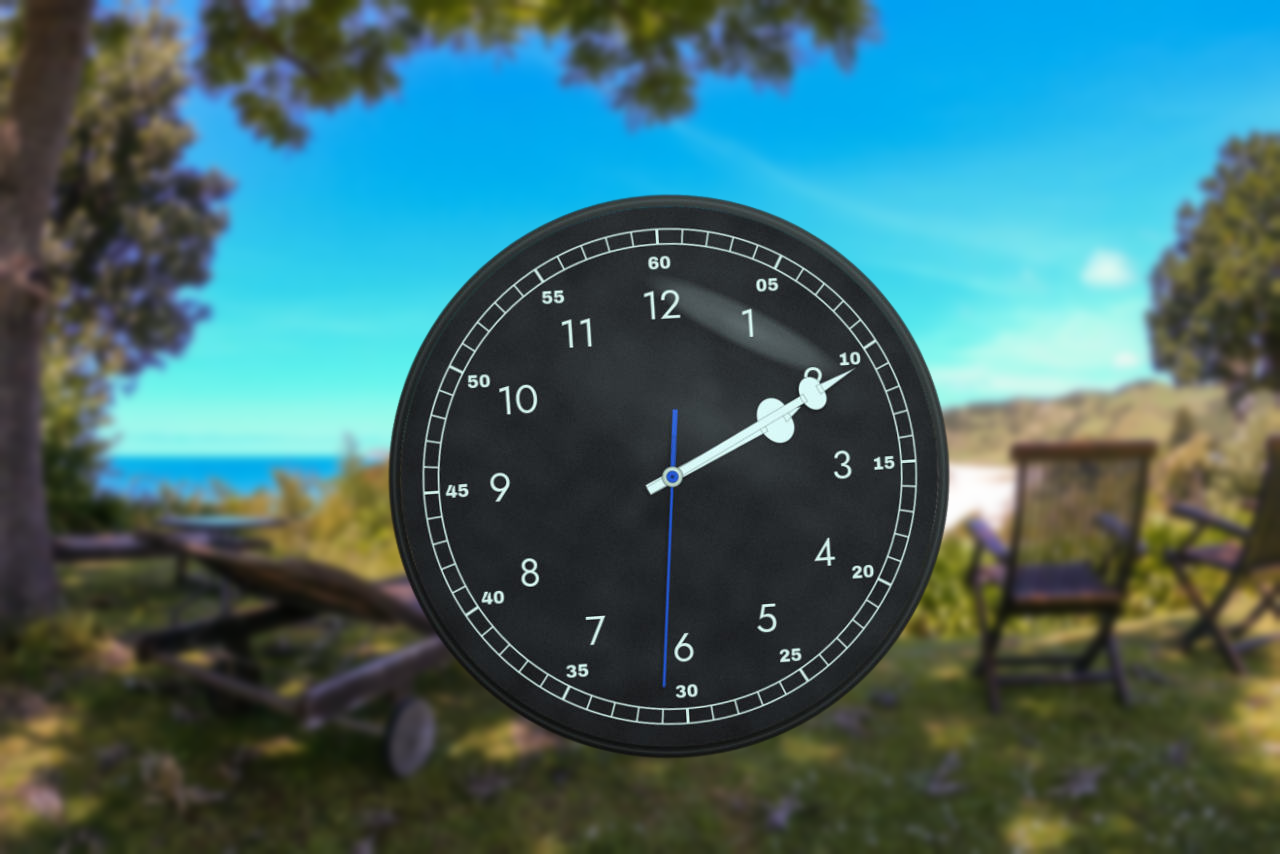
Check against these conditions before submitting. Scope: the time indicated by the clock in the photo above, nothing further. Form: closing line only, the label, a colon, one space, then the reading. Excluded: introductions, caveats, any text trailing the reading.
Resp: 2:10:31
